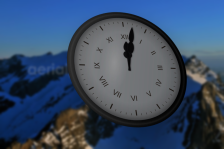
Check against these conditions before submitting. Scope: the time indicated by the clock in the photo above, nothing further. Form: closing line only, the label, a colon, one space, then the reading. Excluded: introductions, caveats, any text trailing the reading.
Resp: 12:02
